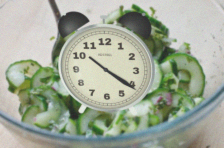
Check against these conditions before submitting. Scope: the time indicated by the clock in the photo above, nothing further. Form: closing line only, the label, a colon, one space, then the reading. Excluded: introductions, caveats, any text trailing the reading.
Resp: 10:21
